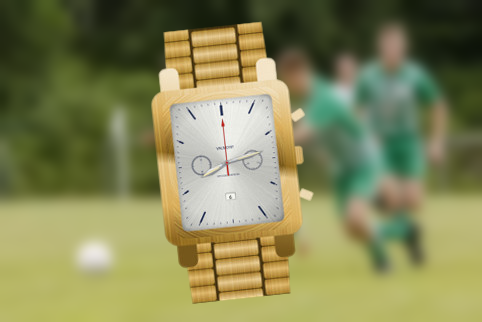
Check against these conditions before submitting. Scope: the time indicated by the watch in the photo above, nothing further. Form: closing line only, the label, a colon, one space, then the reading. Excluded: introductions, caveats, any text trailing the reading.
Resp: 8:13
